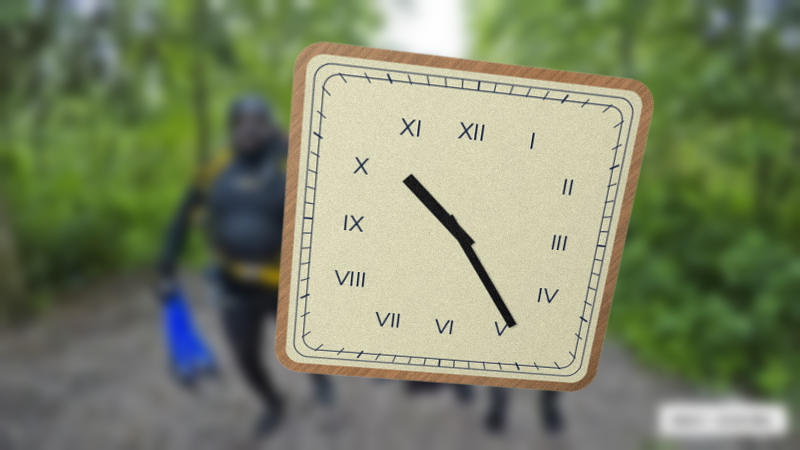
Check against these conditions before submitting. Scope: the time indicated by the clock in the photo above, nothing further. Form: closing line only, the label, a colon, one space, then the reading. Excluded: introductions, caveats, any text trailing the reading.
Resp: 10:24
